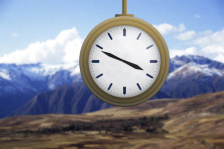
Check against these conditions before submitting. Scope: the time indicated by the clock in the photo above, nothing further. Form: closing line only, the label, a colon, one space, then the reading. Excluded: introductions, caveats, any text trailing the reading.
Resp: 3:49
